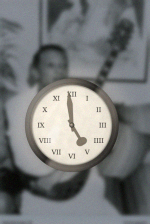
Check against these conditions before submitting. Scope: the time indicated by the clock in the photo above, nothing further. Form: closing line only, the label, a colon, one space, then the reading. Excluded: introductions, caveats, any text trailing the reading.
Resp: 4:59
